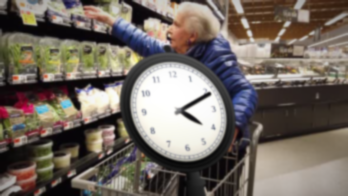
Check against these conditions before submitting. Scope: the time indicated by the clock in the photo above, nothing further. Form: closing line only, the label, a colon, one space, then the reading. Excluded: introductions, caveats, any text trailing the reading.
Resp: 4:11
